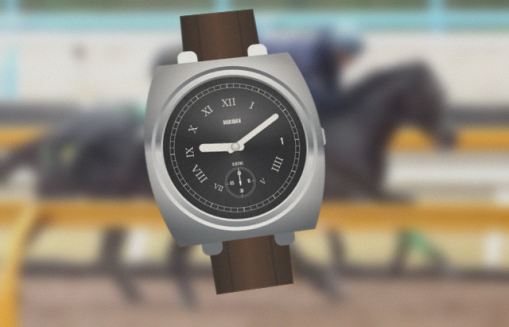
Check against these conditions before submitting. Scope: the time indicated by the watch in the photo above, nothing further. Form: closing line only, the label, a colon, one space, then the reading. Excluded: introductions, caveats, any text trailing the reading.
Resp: 9:10
